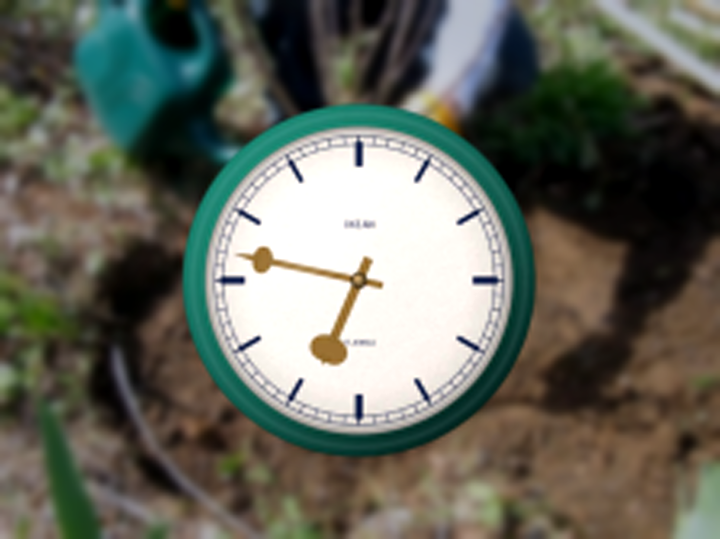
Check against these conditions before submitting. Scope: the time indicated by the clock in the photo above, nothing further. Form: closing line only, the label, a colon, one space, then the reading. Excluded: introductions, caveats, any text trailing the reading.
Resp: 6:47
